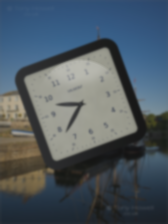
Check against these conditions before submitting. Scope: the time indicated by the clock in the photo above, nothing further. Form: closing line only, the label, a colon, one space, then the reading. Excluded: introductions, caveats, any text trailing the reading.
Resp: 9:38
